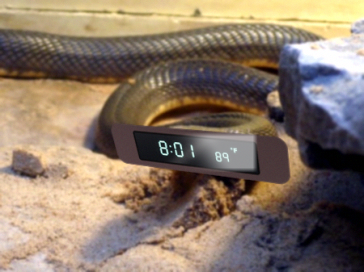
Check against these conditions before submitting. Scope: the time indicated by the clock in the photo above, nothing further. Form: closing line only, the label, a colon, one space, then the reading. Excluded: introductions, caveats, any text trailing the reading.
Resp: 8:01
